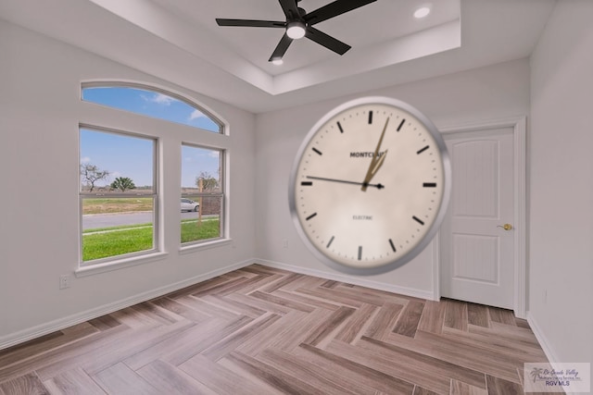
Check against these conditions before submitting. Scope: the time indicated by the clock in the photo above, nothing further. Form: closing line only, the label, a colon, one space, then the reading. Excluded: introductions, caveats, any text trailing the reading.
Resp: 1:02:46
